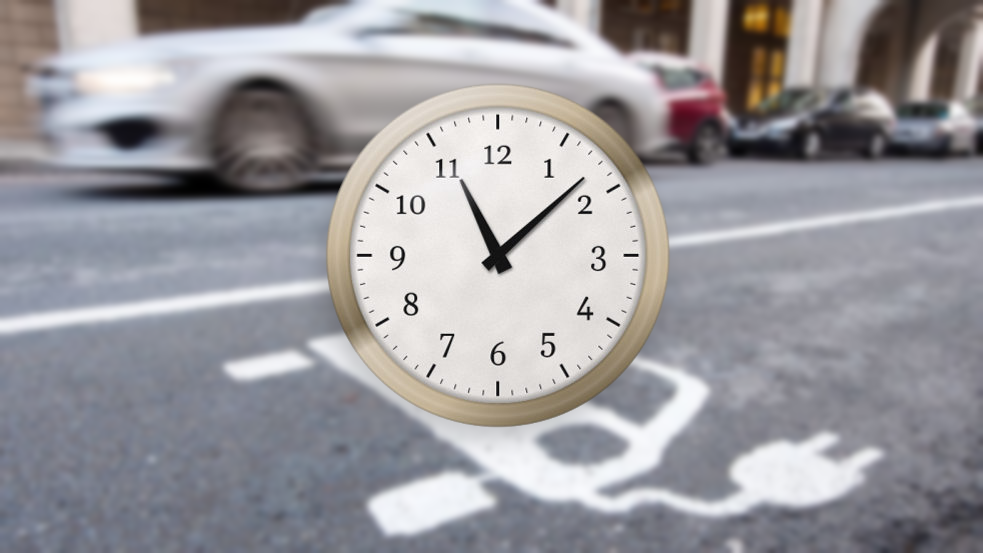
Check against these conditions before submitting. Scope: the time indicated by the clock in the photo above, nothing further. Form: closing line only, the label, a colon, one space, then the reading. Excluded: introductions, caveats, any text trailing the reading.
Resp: 11:08
